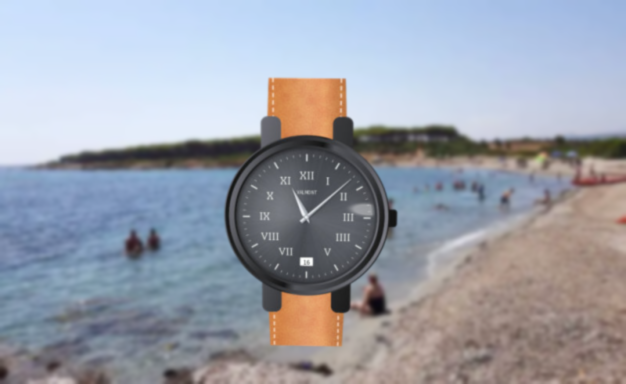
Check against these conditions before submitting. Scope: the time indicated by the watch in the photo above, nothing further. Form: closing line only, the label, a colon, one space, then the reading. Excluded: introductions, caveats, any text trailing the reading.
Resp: 11:08
